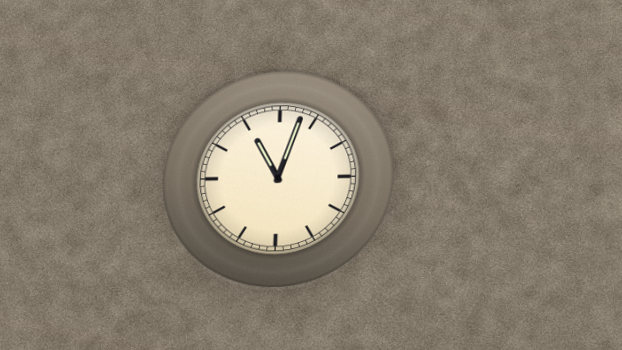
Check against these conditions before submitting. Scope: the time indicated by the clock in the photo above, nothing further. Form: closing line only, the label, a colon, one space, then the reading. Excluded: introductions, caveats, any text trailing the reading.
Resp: 11:03
